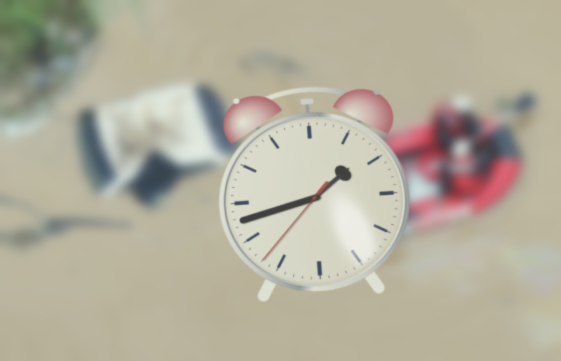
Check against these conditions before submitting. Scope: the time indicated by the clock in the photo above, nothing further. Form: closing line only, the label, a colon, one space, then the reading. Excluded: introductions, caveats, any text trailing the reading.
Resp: 1:42:37
